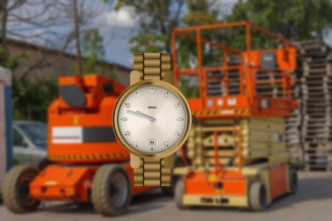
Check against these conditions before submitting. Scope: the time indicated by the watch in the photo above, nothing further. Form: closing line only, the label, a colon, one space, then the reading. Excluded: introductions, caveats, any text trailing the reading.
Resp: 9:48
